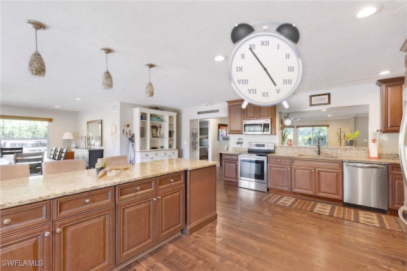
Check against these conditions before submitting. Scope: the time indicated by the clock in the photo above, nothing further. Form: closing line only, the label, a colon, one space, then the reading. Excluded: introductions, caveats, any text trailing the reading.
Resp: 4:54
